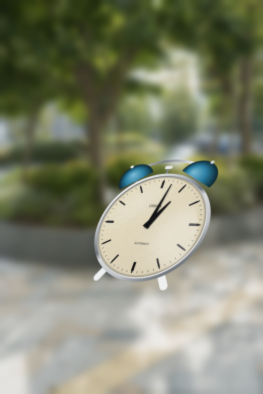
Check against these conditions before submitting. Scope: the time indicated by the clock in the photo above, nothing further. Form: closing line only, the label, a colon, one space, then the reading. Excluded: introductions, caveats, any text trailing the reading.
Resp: 1:02
